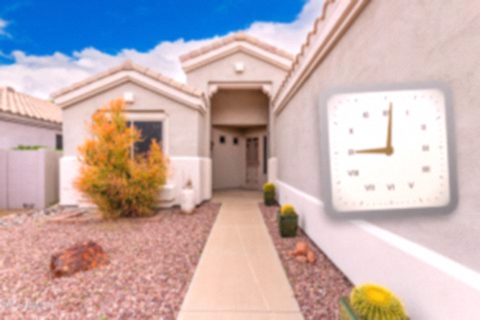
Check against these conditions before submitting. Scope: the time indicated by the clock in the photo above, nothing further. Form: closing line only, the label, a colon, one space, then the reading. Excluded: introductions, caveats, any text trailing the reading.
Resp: 9:01
